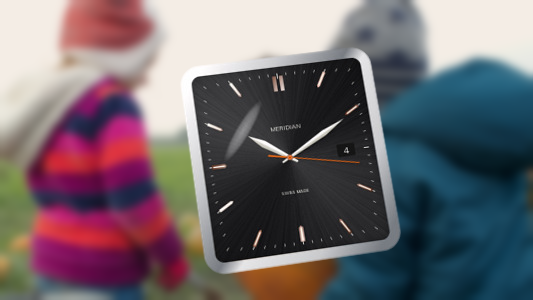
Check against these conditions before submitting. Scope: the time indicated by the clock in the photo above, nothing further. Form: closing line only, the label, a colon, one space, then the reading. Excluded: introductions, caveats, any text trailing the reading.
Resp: 10:10:17
